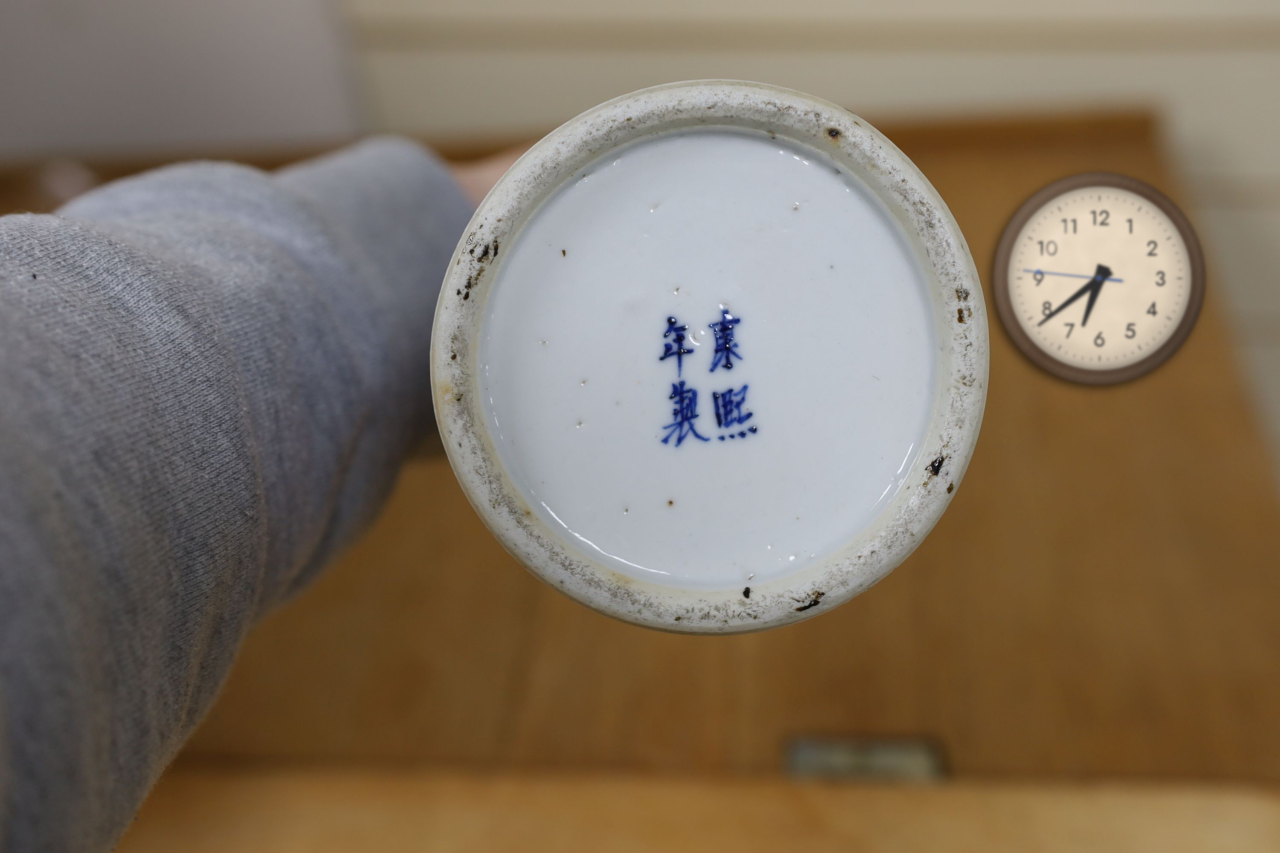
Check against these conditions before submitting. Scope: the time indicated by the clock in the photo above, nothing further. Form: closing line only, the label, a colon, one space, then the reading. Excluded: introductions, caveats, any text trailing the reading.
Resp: 6:38:46
